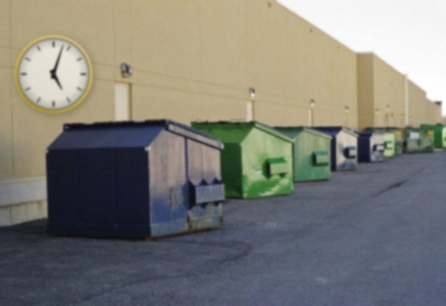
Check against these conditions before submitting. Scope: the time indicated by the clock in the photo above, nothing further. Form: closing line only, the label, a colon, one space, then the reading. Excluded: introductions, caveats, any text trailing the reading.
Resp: 5:03
